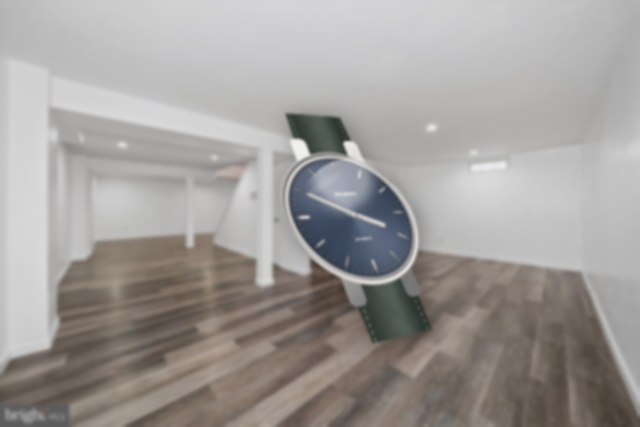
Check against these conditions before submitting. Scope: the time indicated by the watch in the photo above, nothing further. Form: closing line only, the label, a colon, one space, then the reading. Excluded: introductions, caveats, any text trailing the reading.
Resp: 3:50
